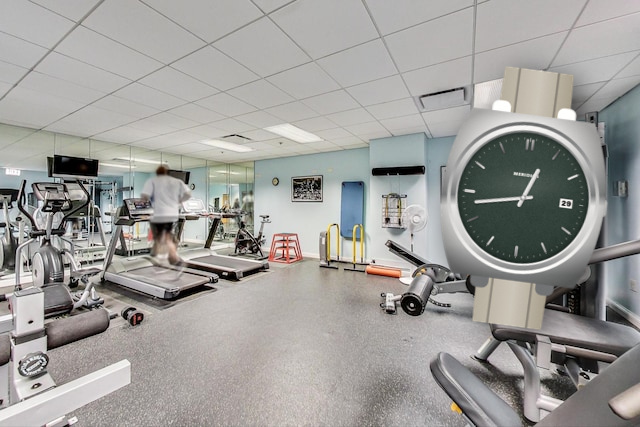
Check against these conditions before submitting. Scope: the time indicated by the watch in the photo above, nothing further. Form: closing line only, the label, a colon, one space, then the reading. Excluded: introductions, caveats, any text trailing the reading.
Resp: 12:43
